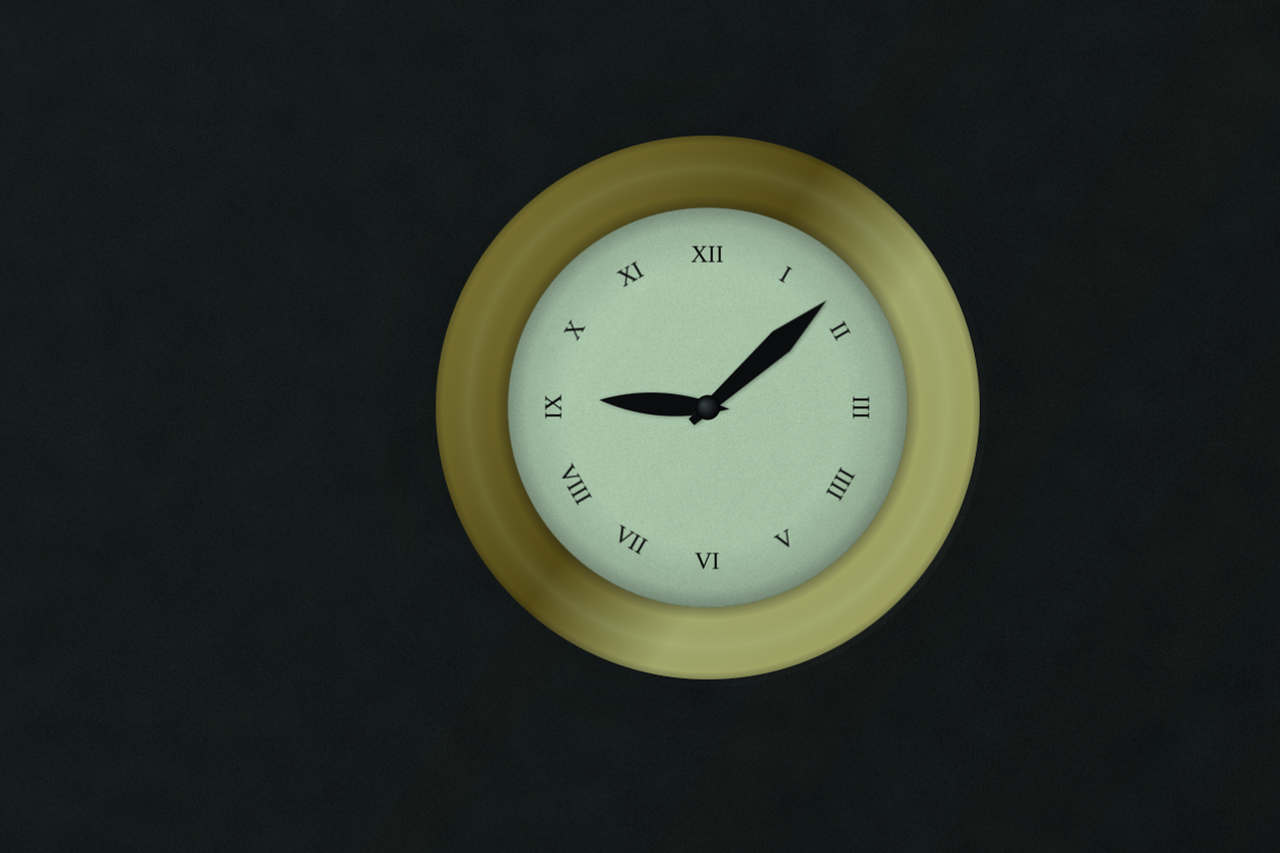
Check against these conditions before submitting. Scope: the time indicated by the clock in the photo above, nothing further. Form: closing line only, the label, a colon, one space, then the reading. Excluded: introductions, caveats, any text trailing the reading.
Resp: 9:08
